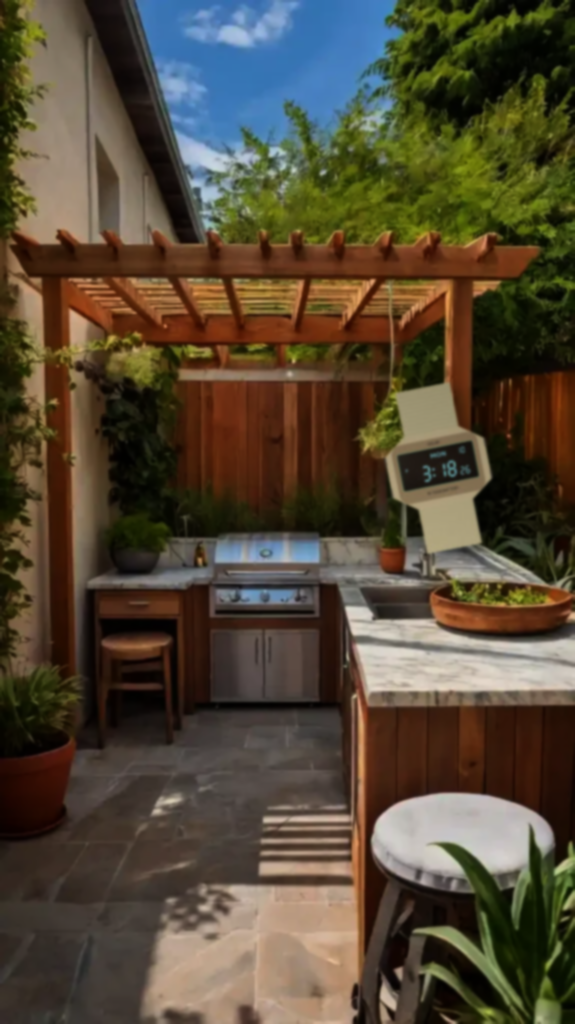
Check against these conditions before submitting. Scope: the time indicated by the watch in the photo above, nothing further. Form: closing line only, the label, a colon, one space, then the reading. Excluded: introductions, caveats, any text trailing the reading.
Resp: 3:18
